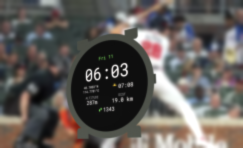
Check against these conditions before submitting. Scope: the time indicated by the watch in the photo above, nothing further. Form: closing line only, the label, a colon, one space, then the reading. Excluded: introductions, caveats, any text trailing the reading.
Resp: 6:03
